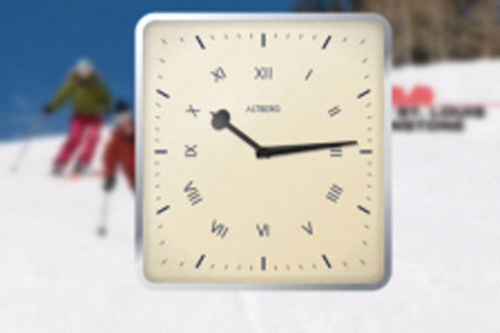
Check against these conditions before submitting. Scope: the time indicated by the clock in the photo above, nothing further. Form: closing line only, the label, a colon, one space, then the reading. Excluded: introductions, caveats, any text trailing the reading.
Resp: 10:14
